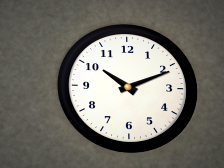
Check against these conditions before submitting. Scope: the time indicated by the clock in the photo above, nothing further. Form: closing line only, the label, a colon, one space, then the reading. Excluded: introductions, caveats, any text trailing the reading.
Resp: 10:11
